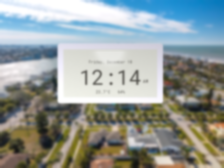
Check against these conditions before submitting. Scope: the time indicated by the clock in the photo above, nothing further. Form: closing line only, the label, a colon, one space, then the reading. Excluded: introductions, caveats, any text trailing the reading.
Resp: 12:14
